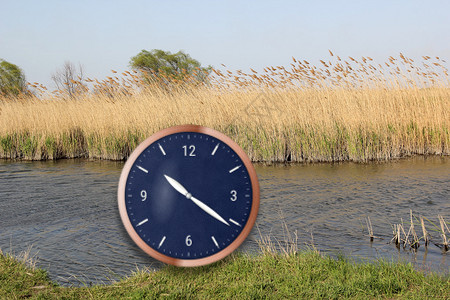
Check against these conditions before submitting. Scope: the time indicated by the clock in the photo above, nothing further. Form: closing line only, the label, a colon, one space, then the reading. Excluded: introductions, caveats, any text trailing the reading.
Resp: 10:21
